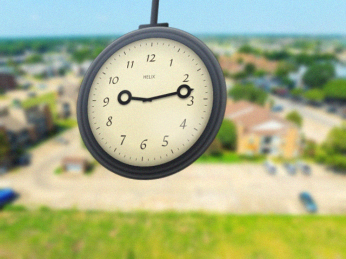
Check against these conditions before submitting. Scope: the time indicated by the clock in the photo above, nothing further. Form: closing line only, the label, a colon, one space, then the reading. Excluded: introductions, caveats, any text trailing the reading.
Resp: 9:13
